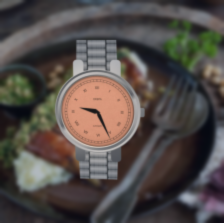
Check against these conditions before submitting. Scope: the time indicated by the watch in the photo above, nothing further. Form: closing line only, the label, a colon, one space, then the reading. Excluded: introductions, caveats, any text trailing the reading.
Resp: 9:26
